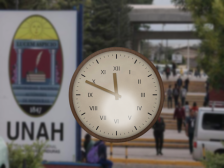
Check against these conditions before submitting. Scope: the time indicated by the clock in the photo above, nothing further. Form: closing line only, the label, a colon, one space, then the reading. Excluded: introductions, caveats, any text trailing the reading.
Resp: 11:49
